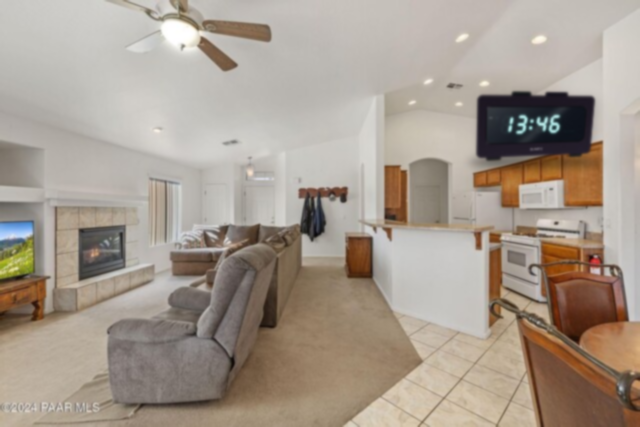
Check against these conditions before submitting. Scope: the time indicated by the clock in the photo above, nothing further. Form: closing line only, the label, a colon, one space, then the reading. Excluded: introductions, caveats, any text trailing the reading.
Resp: 13:46
